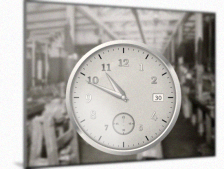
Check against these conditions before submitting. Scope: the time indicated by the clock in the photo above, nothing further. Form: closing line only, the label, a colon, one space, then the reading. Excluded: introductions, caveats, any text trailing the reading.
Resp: 10:49
